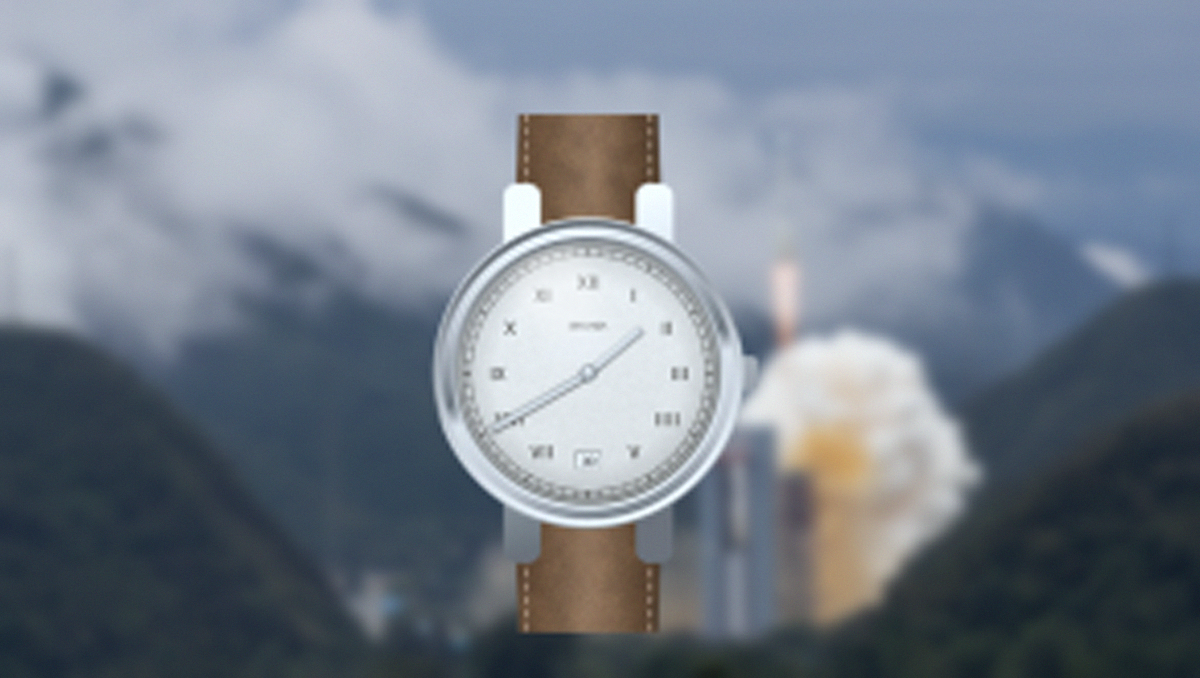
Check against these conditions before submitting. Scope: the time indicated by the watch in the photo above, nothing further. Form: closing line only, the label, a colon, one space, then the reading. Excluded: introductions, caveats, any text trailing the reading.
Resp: 1:40
